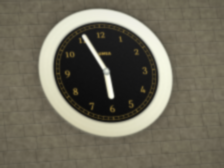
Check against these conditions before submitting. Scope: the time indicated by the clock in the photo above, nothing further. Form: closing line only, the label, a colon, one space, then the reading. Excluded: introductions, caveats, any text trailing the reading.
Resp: 5:56
